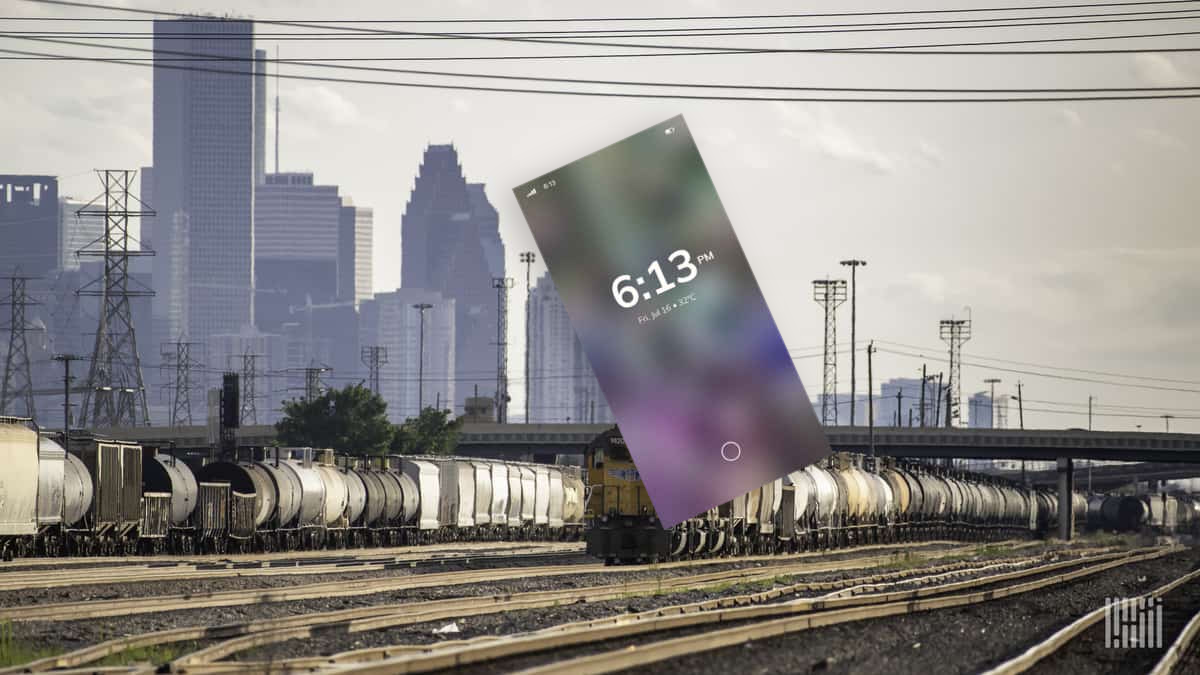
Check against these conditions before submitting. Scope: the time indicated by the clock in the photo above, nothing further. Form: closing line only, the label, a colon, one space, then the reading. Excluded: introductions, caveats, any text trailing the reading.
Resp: 6:13
